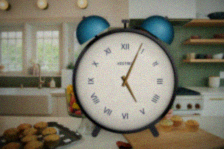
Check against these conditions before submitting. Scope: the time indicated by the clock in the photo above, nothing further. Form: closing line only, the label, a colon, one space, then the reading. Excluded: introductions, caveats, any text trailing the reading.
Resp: 5:04
